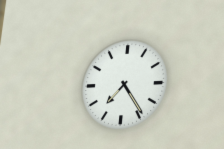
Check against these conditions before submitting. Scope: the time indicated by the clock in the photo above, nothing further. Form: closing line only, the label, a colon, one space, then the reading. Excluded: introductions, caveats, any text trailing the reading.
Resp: 7:24
